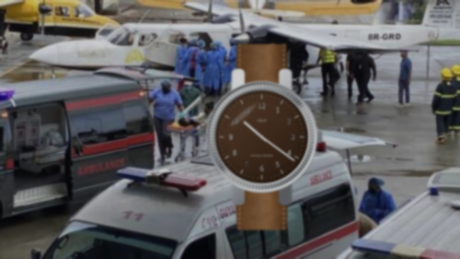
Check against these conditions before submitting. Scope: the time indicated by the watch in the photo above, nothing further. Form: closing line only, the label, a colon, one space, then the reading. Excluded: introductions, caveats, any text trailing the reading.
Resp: 10:21
